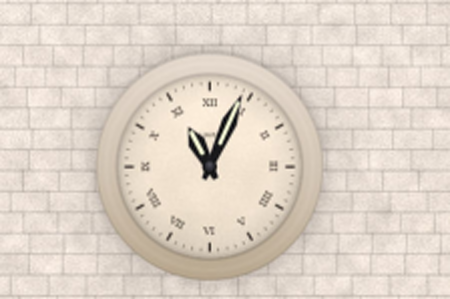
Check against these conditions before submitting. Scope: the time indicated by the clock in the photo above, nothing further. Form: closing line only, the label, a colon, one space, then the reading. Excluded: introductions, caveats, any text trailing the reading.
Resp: 11:04
